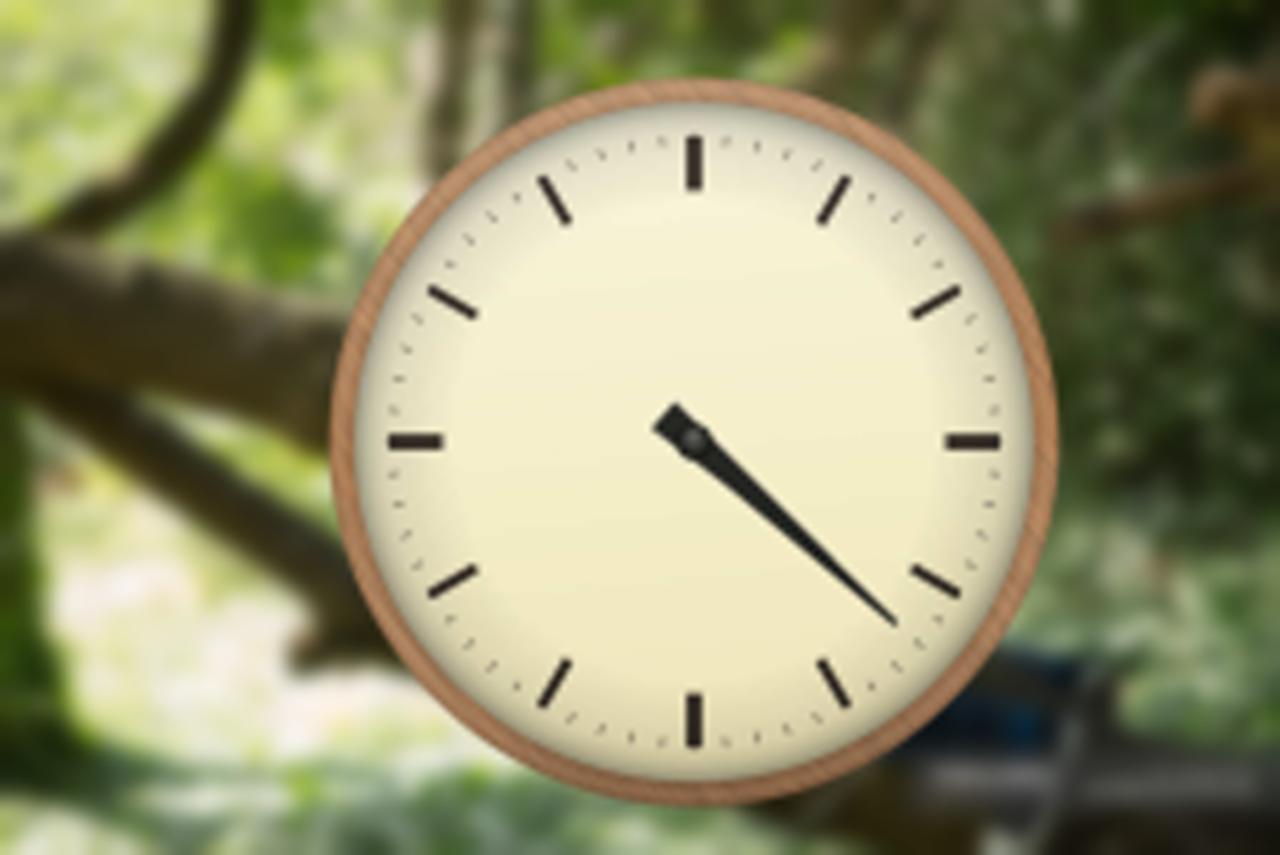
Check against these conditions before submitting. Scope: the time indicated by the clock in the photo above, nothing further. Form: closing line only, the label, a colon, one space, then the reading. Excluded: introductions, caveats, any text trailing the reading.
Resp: 4:22
